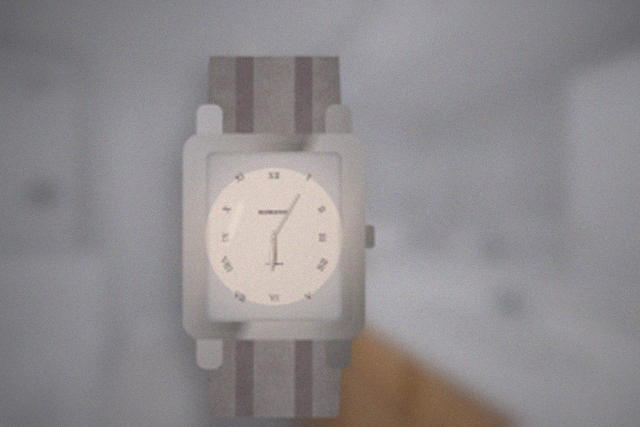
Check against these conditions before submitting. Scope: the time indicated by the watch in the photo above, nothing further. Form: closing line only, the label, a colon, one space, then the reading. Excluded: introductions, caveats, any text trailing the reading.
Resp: 6:05
